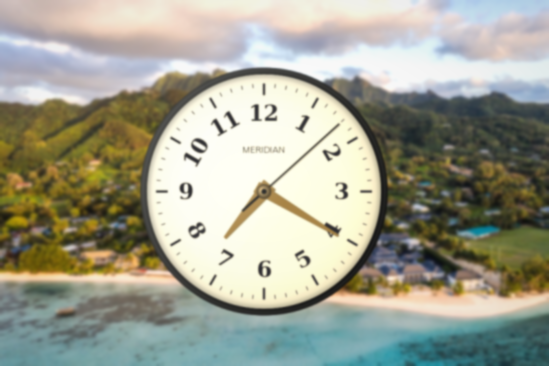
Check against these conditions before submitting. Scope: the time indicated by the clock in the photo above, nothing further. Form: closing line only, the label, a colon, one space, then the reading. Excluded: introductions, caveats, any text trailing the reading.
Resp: 7:20:08
